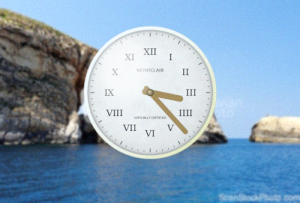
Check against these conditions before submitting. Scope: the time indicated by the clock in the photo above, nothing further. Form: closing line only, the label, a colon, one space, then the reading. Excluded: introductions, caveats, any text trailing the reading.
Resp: 3:23
